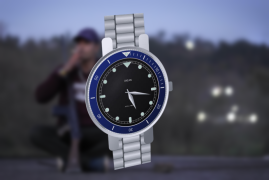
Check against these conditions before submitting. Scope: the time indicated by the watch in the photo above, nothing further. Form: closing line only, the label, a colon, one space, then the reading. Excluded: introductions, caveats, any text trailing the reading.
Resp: 5:17
